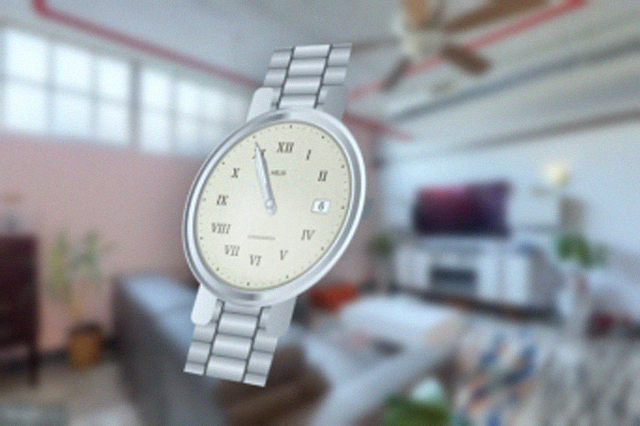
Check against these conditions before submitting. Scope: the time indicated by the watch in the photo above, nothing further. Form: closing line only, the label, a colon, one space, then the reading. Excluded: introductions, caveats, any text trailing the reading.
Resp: 10:55
